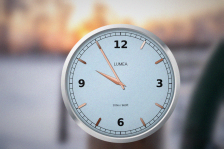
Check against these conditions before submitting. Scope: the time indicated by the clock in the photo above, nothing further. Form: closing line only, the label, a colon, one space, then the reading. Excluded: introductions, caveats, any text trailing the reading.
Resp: 9:55
